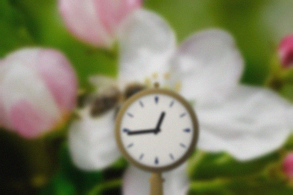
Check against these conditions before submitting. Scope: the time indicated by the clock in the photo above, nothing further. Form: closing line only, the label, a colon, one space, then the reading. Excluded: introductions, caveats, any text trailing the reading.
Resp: 12:44
